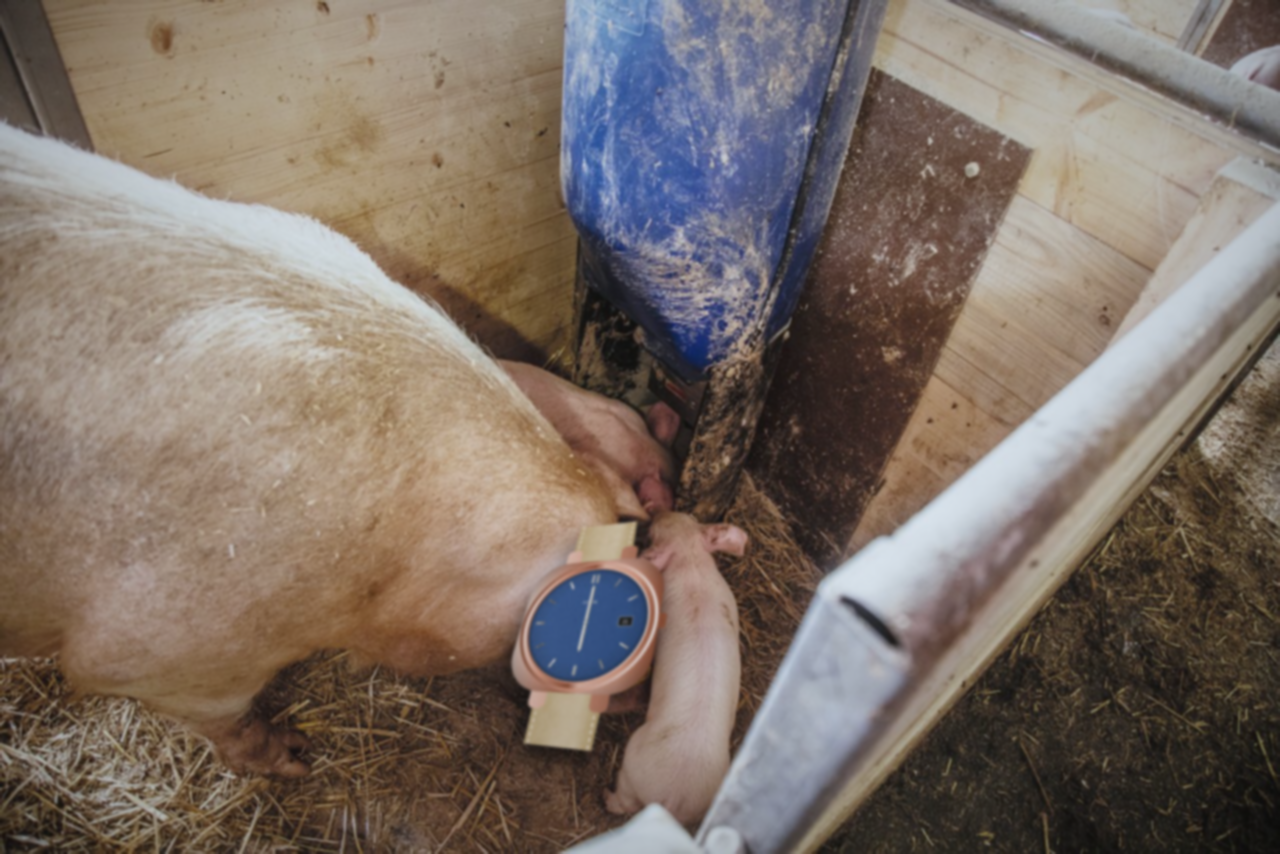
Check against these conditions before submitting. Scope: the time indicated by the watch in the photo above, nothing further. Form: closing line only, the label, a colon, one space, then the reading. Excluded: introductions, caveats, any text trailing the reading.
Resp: 6:00
